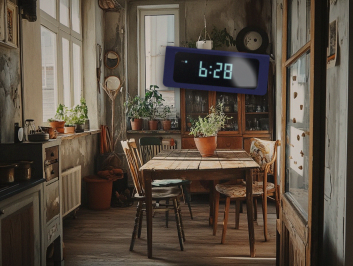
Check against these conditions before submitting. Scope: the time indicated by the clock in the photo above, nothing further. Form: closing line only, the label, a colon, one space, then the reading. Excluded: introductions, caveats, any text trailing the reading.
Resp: 6:28
